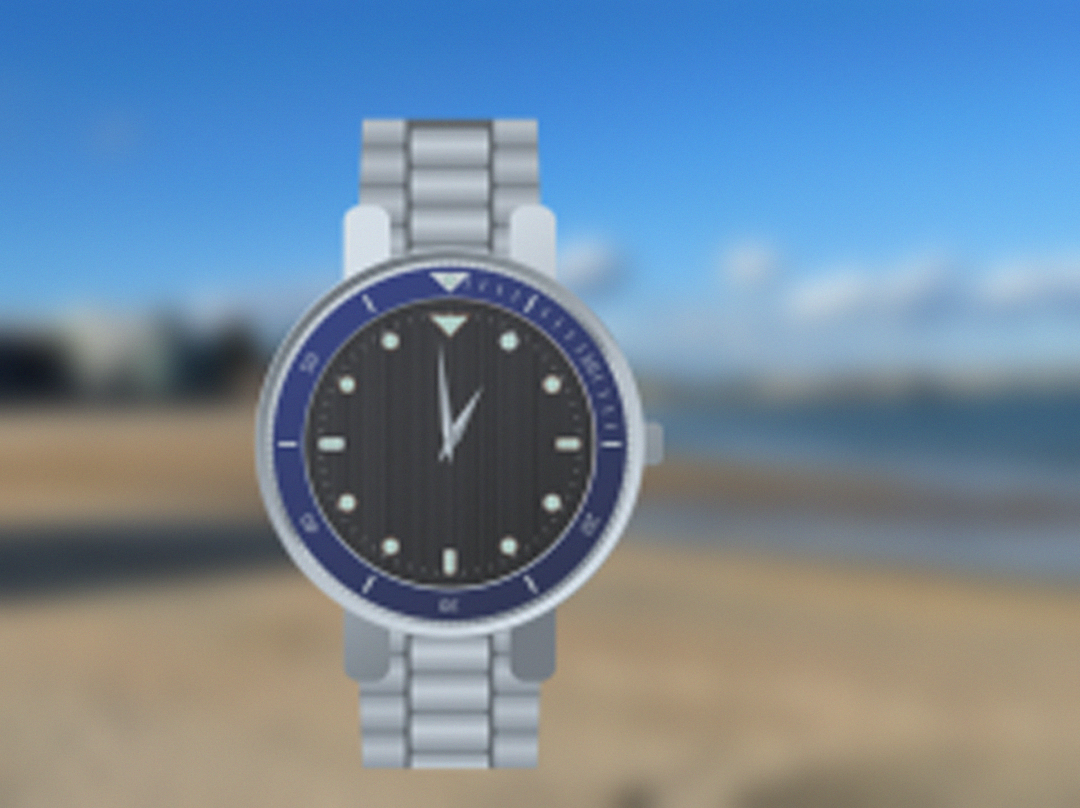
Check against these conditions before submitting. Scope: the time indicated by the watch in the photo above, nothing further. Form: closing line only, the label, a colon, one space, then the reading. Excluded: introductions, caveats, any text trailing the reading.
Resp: 12:59
